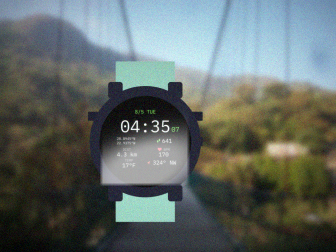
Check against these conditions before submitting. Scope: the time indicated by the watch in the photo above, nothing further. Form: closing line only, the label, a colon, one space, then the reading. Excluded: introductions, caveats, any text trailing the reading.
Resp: 4:35
